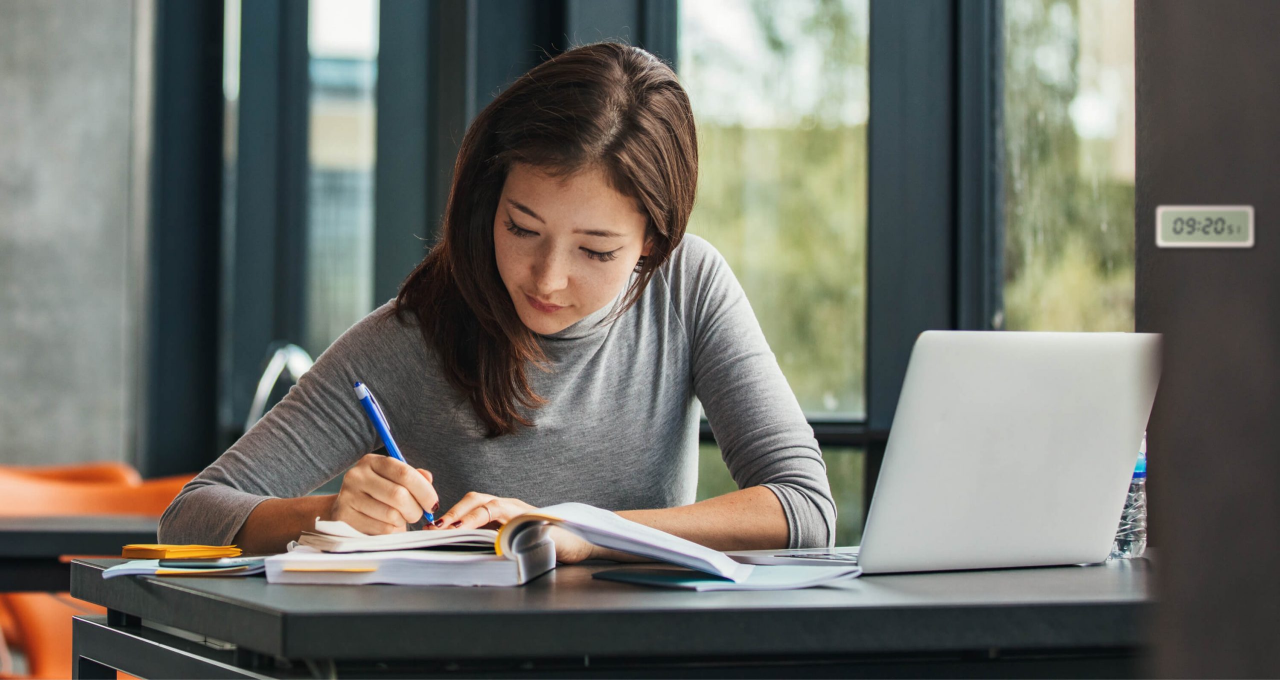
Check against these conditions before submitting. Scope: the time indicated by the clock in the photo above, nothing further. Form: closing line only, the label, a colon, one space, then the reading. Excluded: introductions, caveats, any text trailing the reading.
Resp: 9:20
